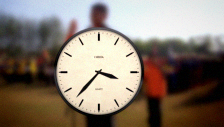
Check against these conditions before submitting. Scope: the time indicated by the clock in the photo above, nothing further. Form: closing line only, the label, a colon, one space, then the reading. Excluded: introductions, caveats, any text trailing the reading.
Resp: 3:37
